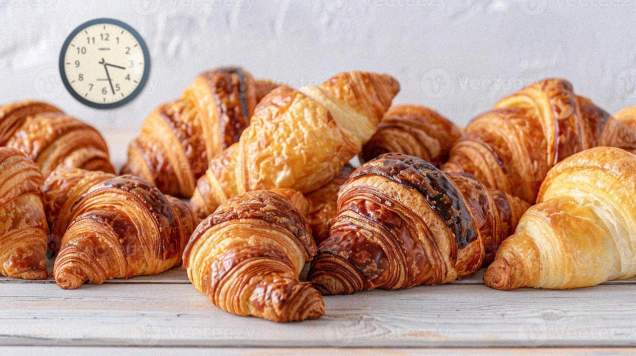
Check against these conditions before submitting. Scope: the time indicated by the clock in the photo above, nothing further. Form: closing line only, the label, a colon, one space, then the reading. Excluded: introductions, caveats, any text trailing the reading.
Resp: 3:27
